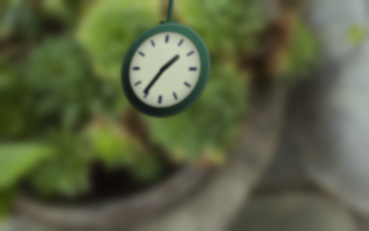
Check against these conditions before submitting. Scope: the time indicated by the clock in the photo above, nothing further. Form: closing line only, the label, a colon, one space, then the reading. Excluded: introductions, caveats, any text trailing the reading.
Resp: 1:36
